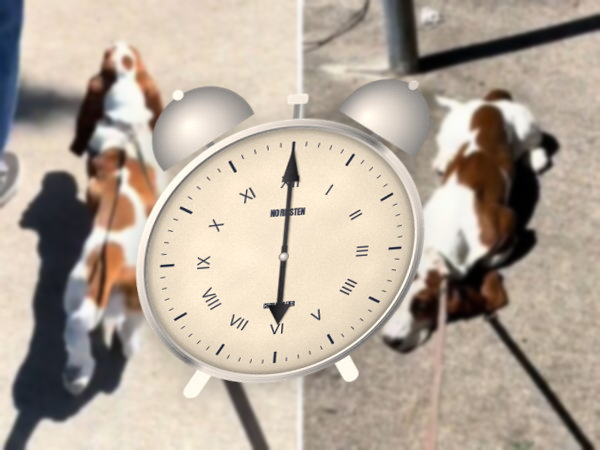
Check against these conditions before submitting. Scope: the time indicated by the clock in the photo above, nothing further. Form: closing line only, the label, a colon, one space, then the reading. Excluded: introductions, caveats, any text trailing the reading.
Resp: 6:00
